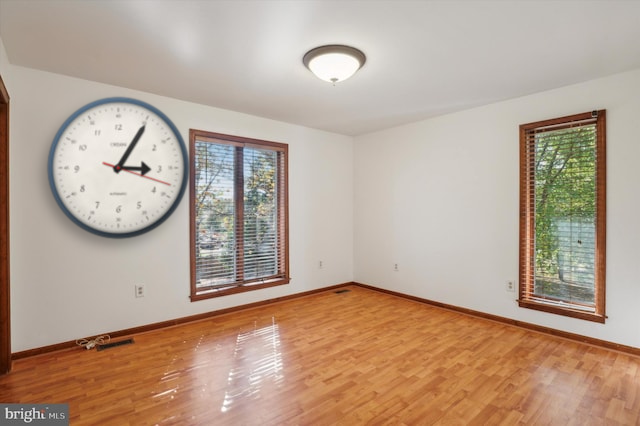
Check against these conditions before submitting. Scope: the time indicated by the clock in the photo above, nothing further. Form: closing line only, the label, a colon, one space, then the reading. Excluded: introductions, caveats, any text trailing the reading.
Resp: 3:05:18
